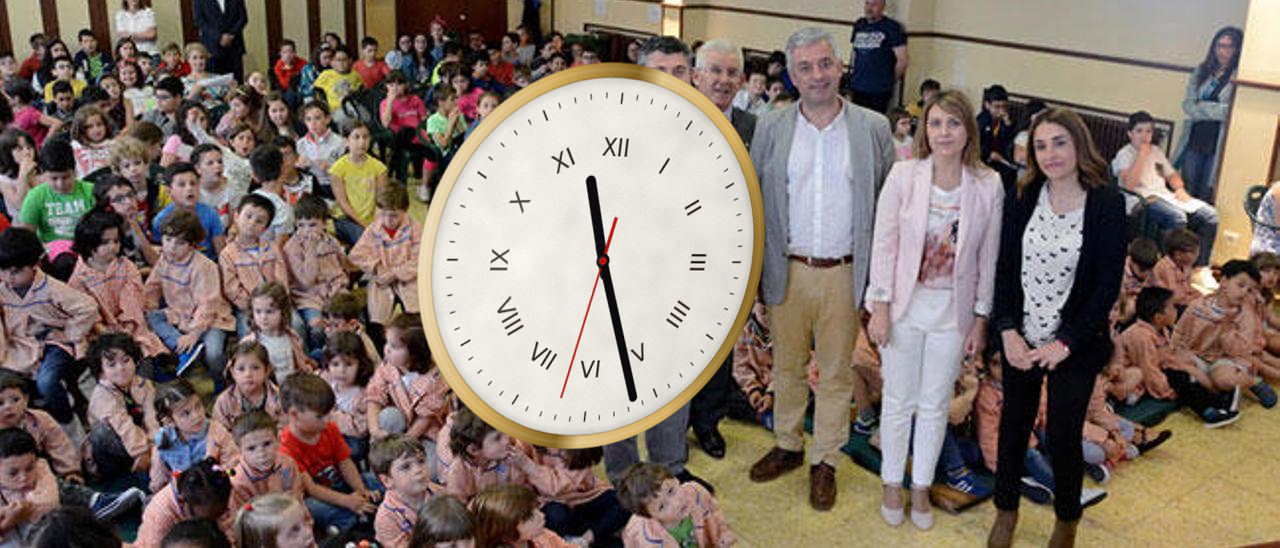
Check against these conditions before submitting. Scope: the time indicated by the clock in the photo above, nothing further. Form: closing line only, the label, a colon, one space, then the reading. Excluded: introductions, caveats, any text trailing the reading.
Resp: 11:26:32
